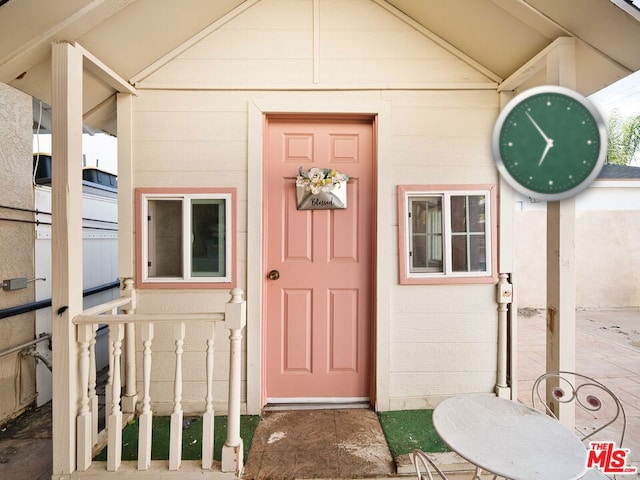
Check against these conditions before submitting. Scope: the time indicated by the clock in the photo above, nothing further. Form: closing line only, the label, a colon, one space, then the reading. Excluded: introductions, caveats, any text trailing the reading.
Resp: 6:54
